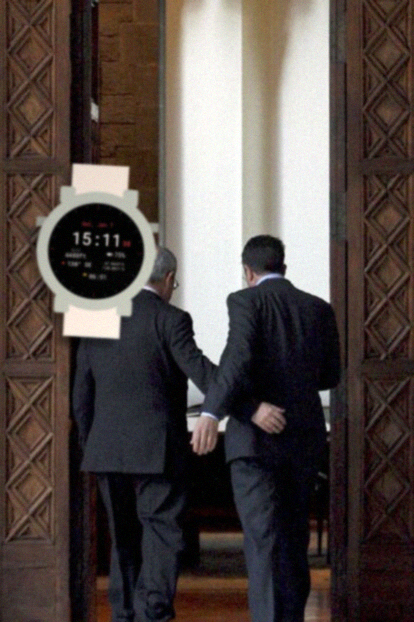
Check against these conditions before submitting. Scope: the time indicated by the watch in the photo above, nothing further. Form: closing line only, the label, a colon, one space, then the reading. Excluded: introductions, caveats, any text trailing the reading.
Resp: 15:11
